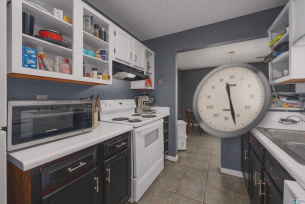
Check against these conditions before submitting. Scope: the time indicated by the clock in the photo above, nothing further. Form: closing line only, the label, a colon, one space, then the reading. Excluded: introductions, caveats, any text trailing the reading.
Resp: 11:27
